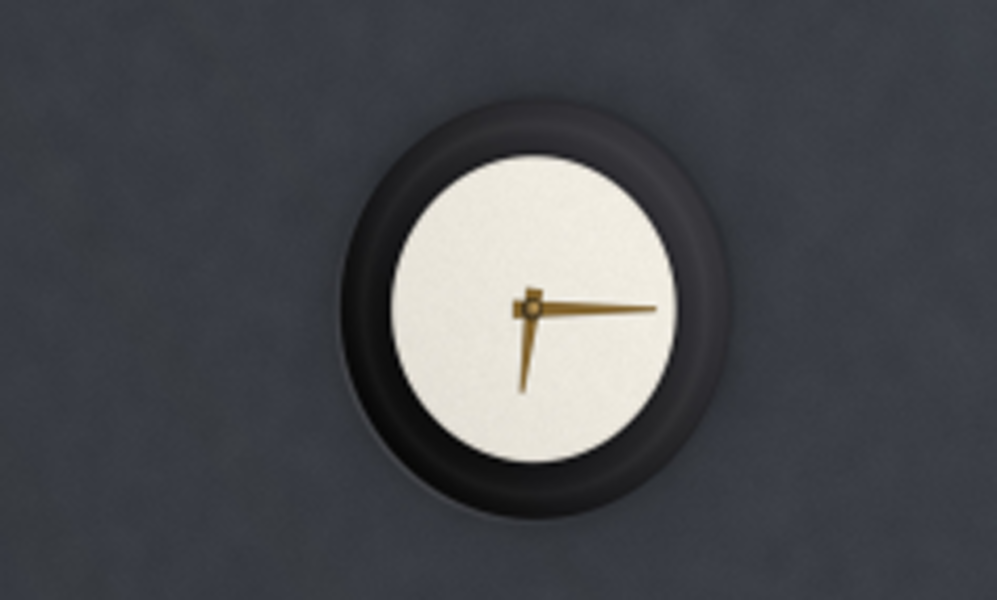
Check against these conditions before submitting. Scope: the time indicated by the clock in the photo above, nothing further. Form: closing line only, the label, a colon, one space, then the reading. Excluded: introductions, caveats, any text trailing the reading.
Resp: 6:15
